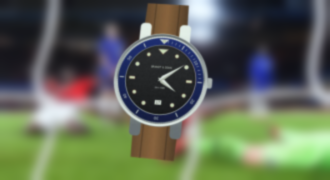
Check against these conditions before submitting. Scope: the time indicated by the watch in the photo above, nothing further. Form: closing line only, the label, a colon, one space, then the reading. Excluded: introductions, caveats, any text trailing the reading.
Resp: 4:09
